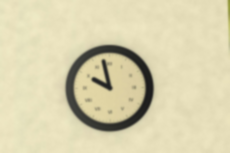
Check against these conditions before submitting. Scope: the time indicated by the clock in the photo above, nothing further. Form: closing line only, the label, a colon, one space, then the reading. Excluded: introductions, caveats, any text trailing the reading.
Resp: 9:58
